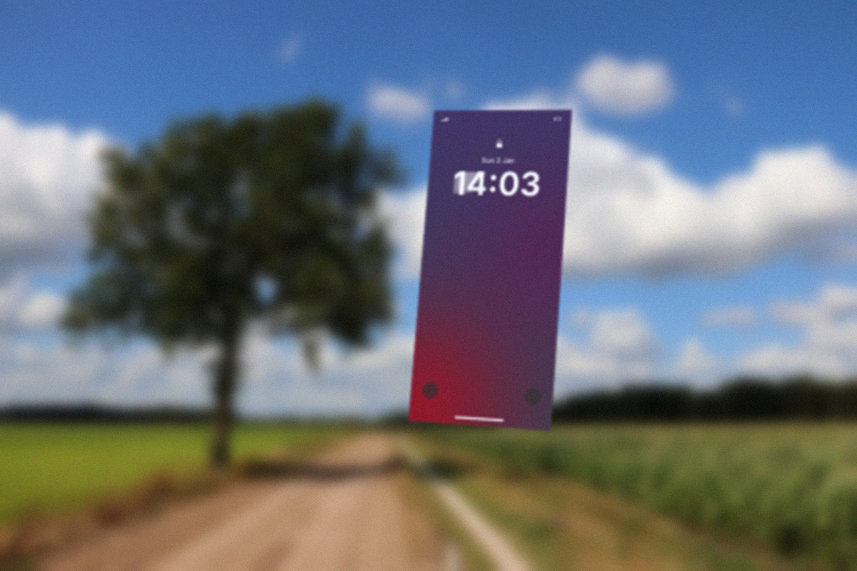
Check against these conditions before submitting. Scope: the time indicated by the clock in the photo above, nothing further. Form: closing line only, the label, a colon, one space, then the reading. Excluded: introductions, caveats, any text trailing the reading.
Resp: 14:03
